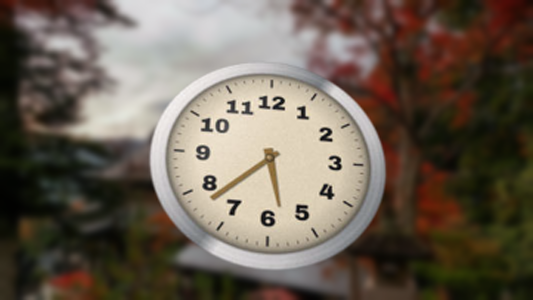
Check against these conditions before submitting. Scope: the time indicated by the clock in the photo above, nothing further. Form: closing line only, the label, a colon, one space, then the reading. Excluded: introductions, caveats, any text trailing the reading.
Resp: 5:38
